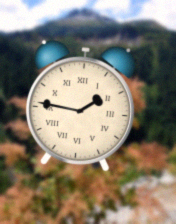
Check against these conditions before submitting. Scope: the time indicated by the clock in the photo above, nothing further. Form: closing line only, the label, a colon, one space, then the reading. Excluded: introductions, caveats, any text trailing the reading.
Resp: 1:46
